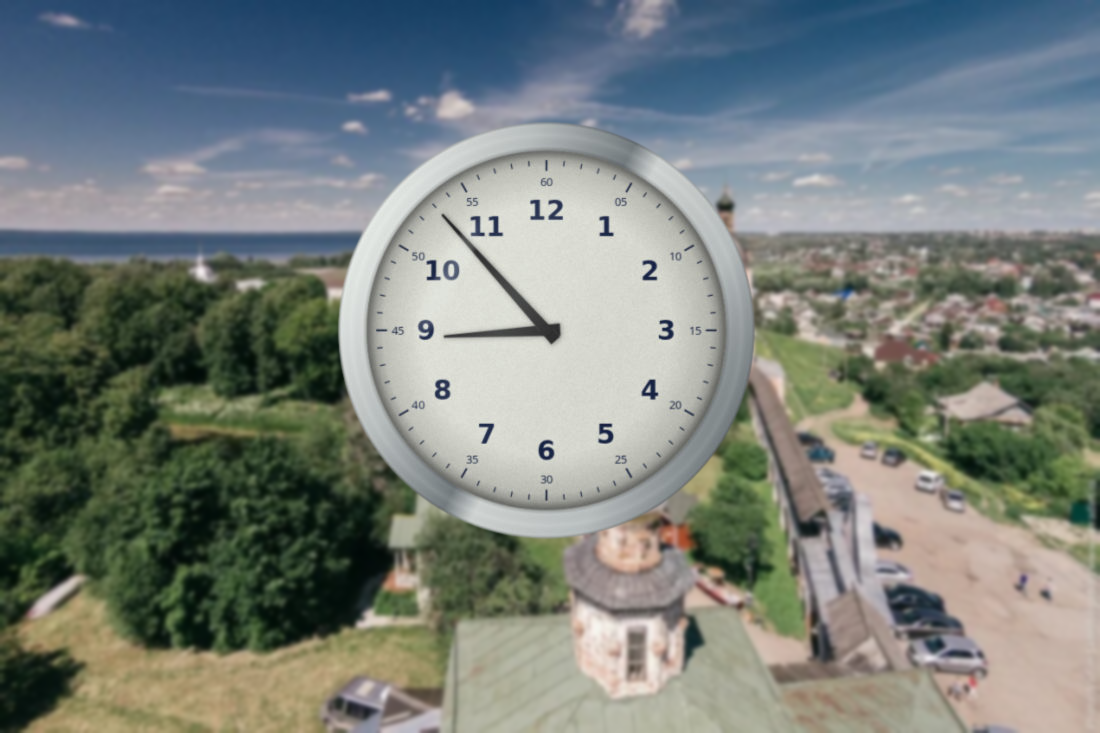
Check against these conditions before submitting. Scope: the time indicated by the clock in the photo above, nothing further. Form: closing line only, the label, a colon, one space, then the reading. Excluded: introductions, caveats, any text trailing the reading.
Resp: 8:53
